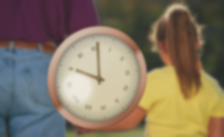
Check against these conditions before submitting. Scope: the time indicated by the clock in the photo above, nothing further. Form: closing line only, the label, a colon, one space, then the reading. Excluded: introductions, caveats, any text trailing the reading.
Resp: 10:01
